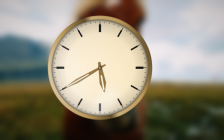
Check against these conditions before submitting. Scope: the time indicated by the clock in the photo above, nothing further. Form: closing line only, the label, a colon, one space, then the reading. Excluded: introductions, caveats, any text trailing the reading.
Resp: 5:40
